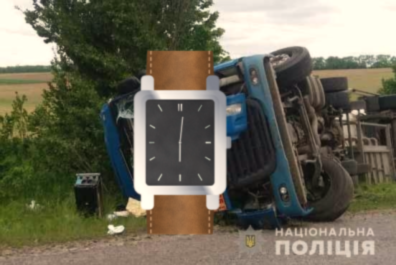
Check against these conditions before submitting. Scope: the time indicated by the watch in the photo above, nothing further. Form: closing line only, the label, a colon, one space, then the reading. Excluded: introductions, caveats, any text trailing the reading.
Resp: 6:01
